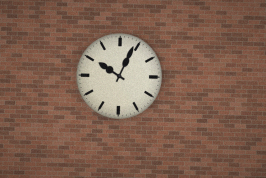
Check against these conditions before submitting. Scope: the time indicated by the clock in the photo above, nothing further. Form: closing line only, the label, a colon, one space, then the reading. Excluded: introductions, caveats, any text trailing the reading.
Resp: 10:04
